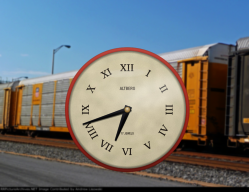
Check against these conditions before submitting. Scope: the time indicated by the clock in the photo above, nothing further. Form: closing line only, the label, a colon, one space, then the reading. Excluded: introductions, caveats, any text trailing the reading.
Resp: 6:42
